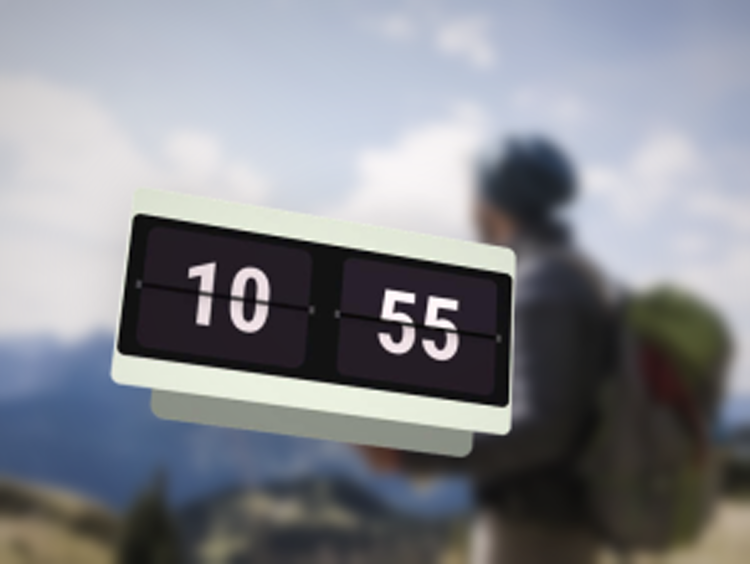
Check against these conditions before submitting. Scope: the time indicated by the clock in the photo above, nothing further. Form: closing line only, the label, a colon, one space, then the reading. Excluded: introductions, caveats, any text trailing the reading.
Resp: 10:55
